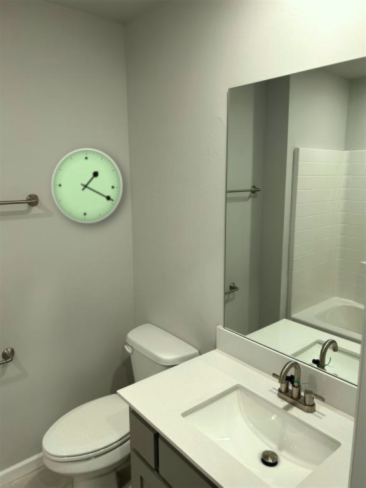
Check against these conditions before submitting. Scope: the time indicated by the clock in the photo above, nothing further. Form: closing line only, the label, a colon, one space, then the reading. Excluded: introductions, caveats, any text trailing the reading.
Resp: 1:19
